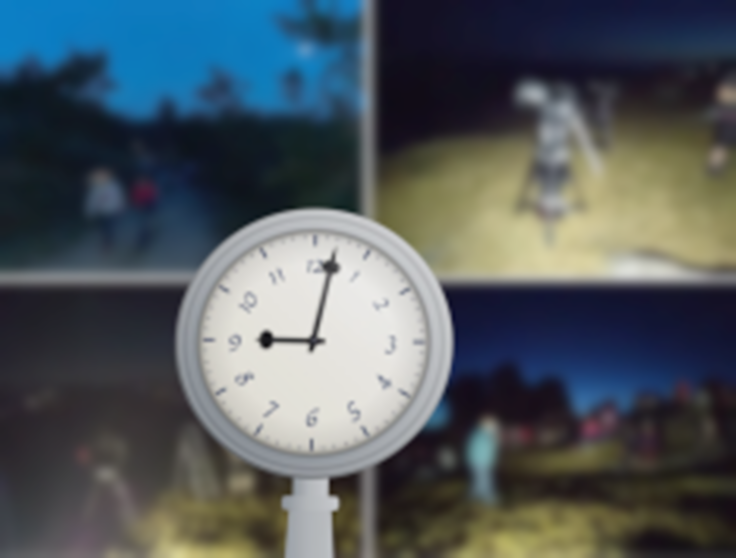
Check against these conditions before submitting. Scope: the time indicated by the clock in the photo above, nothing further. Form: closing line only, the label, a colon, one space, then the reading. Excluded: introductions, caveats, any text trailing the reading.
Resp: 9:02
